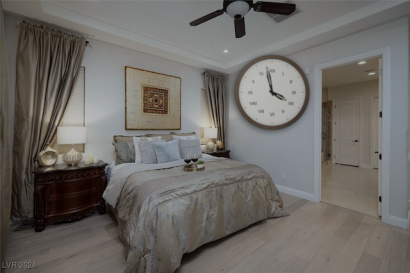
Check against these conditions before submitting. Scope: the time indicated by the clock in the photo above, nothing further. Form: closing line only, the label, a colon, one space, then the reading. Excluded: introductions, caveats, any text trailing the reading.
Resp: 3:58
